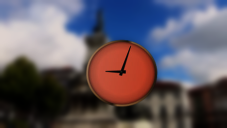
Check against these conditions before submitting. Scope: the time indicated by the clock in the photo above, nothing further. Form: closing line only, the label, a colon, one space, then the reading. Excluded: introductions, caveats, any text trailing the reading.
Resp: 9:03
